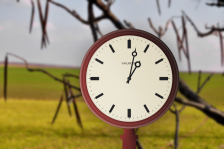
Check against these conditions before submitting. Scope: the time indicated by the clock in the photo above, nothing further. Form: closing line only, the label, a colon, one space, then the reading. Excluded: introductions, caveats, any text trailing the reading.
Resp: 1:02
